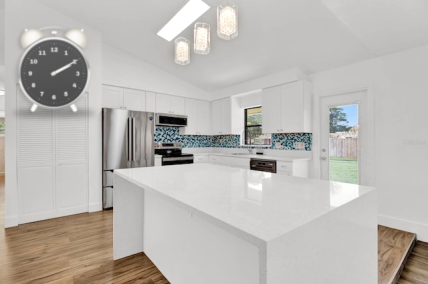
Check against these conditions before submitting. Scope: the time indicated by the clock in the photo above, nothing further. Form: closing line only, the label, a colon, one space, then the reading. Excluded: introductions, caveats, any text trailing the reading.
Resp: 2:10
